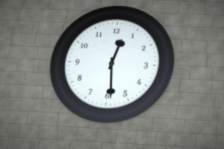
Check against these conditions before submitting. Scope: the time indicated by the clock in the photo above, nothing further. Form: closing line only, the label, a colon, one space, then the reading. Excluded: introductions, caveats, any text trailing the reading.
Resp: 12:29
